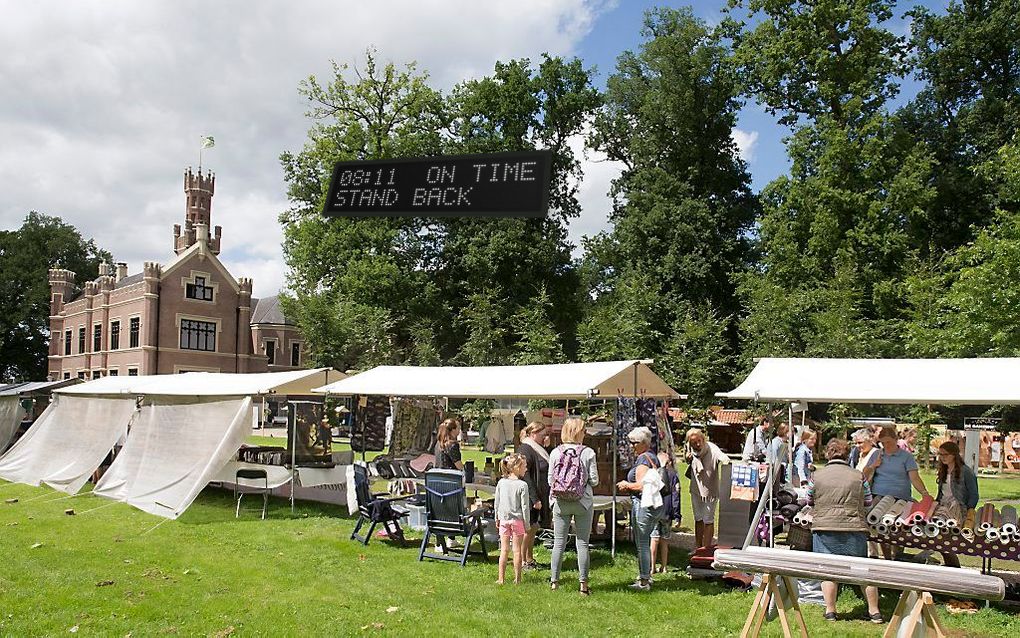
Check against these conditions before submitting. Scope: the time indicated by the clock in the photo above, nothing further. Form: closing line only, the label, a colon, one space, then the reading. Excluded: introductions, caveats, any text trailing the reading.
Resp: 8:11
